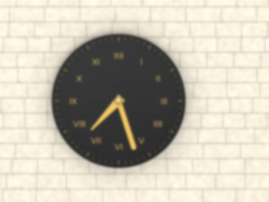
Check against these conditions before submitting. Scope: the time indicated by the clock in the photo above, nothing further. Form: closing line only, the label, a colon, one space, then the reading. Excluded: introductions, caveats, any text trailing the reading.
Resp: 7:27
